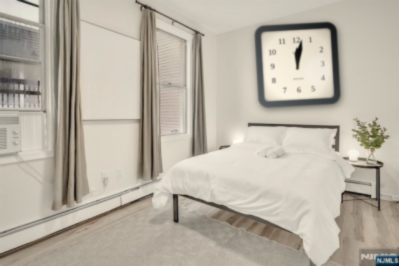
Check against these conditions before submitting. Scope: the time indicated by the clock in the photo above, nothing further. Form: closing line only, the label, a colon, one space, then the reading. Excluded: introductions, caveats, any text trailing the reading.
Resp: 12:02
